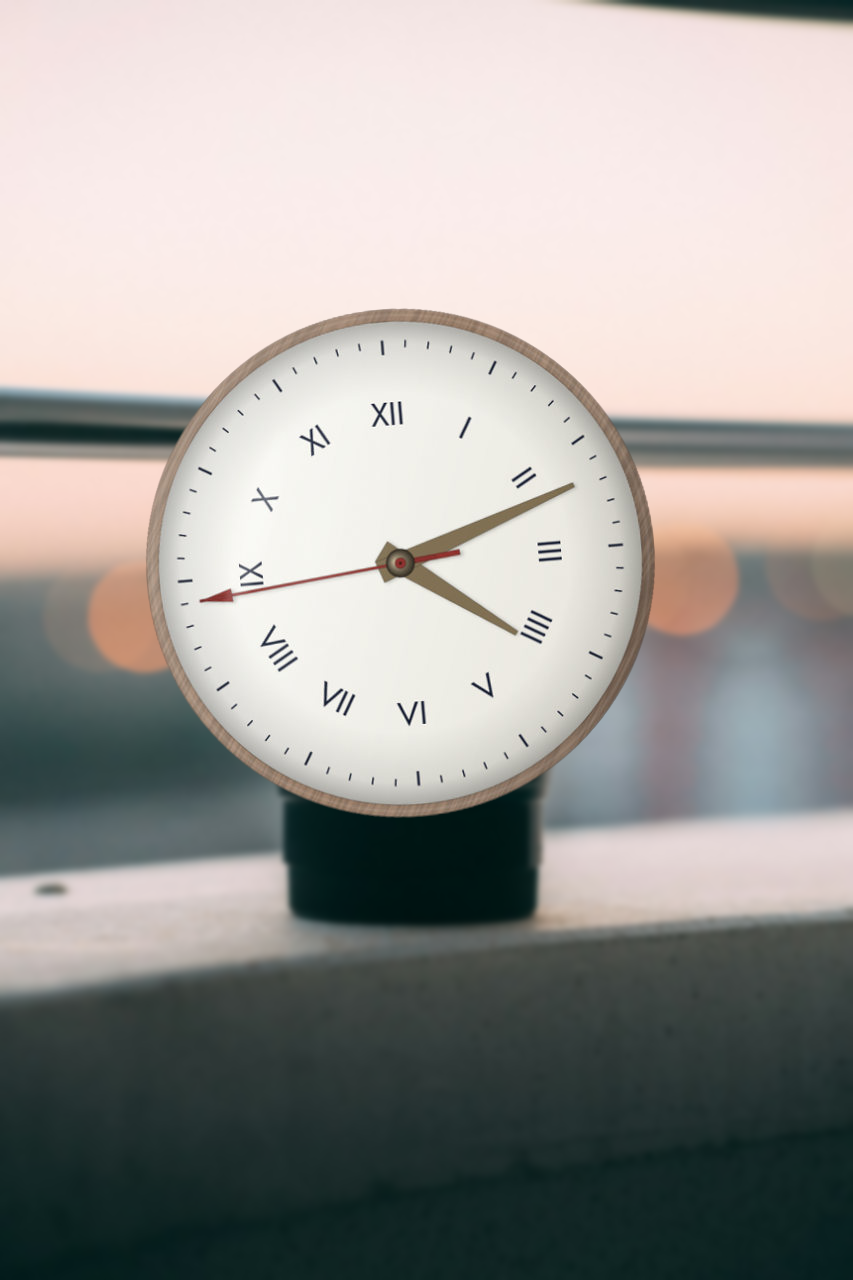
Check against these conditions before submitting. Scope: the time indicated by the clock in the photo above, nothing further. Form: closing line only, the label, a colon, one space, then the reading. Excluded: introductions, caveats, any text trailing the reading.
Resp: 4:11:44
